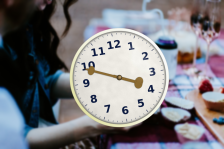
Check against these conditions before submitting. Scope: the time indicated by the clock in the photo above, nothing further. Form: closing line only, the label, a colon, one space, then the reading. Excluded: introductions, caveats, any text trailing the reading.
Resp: 3:49
